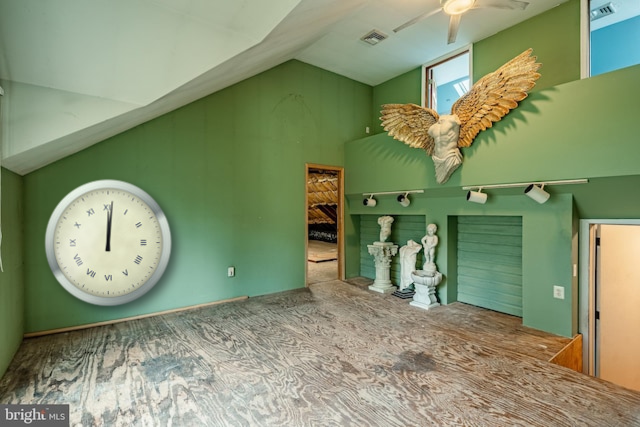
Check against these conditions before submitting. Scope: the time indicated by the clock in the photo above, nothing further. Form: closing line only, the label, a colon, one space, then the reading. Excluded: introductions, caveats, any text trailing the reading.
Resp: 12:01
